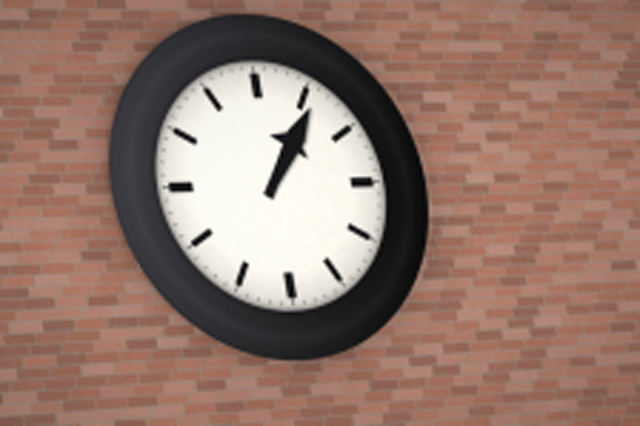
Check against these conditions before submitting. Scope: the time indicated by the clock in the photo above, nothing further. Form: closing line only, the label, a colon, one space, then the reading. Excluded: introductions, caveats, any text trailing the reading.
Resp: 1:06
